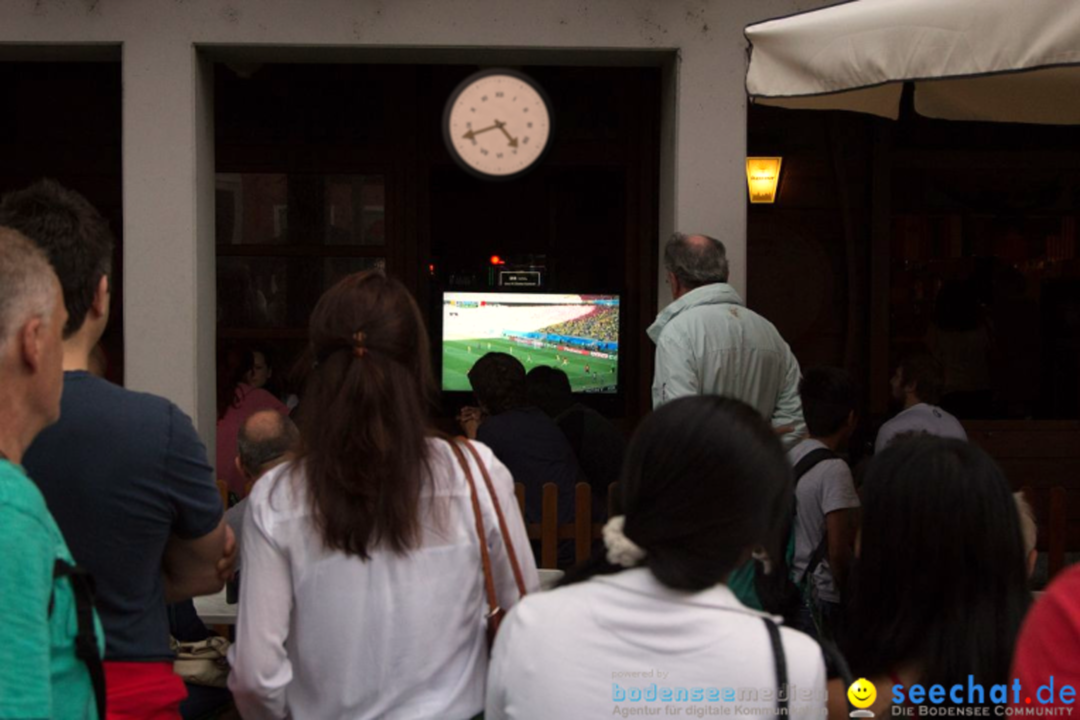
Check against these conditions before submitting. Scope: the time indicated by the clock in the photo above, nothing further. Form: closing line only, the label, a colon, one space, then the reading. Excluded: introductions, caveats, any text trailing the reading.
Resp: 4:42
